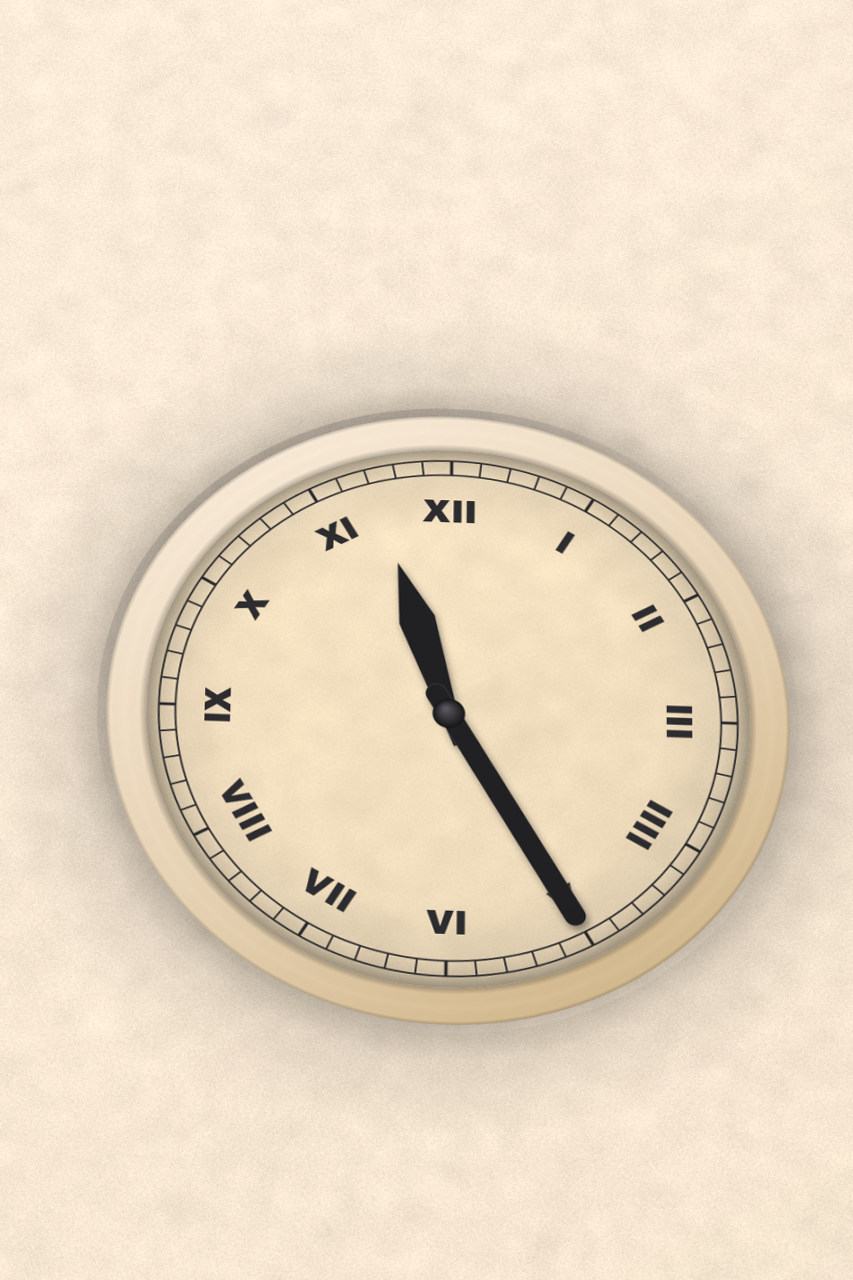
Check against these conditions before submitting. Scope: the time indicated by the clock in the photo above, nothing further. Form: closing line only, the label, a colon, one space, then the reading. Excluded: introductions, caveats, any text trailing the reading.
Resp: 11:25
